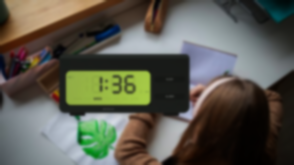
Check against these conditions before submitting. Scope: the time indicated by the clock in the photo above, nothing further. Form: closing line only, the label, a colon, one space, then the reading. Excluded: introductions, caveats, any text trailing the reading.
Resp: 1:36
